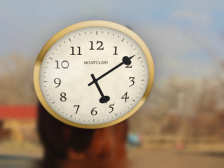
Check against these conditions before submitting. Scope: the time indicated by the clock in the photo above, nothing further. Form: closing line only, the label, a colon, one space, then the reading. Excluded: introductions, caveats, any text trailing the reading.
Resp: 5:09
